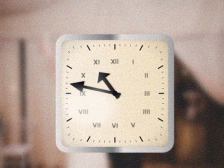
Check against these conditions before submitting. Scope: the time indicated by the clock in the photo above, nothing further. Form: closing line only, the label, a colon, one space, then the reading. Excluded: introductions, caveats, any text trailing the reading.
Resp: 10:47
